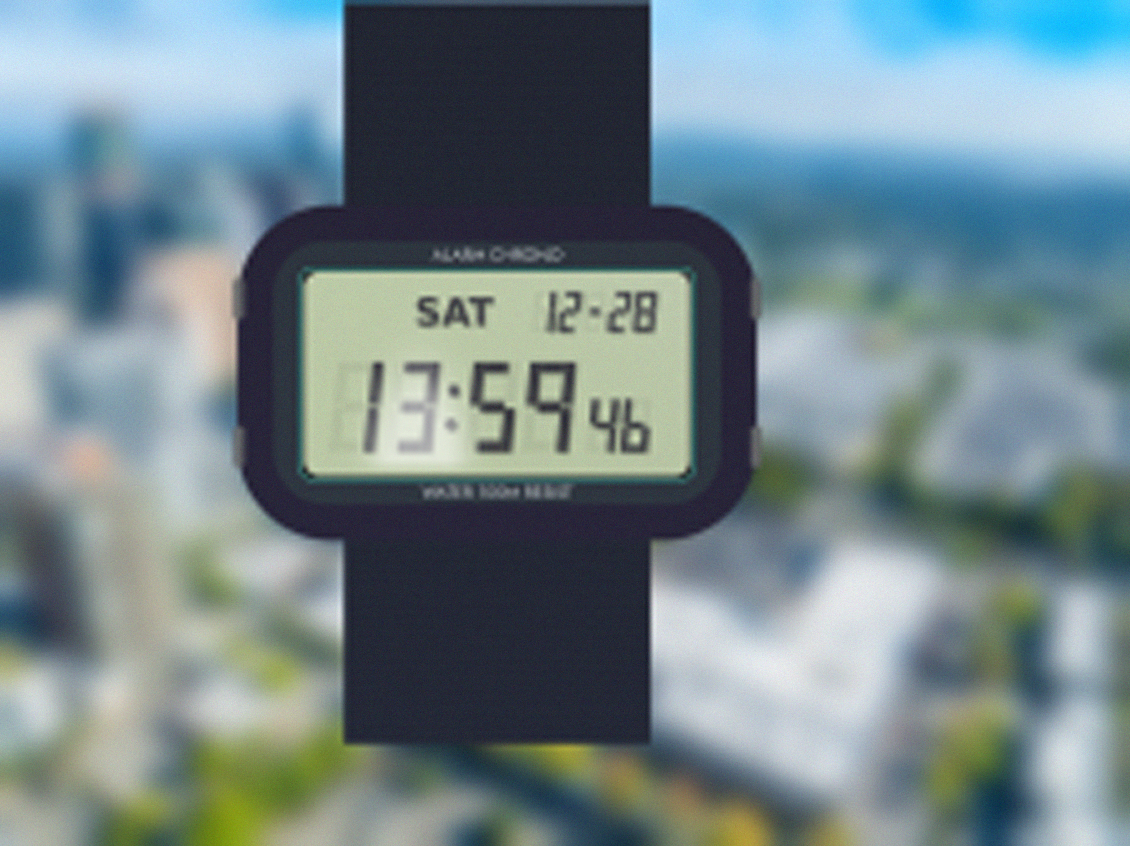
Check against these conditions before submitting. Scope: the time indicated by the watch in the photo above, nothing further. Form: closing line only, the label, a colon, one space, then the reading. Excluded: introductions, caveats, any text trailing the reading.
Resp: 13:59:46
